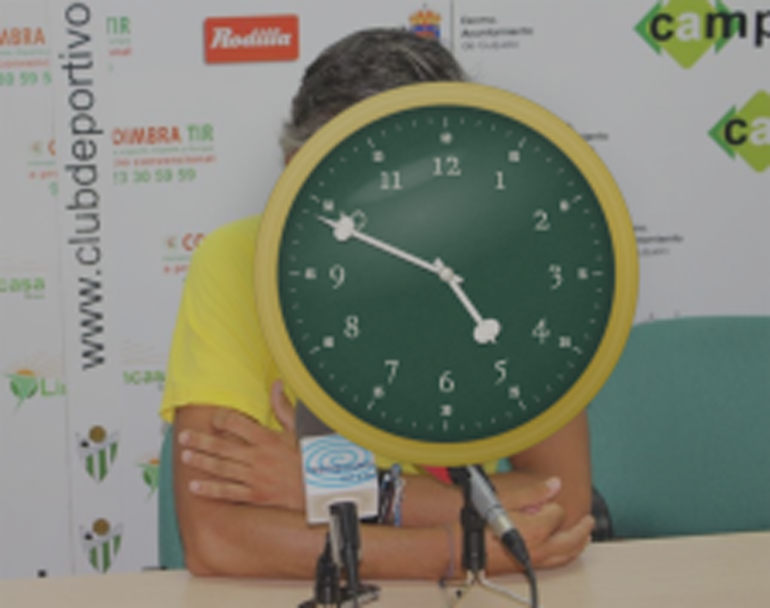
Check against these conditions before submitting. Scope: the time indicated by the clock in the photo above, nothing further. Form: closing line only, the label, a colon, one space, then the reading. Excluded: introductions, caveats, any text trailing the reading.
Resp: 4:49
